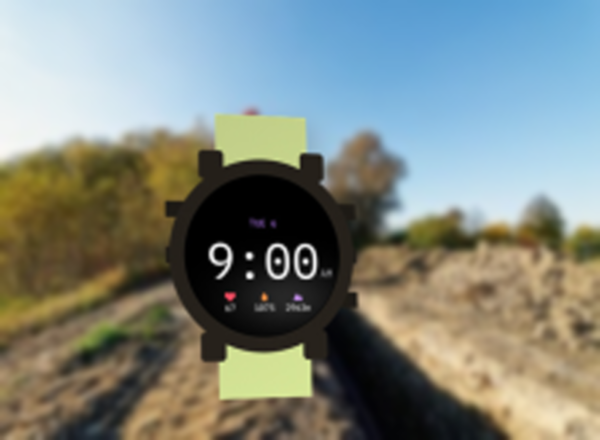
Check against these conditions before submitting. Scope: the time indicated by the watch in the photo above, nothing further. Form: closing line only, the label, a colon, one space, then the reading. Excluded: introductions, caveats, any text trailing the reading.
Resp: 9:00
